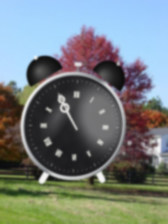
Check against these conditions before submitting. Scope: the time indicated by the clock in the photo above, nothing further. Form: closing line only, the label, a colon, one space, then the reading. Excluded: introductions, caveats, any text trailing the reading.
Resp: 10:55
